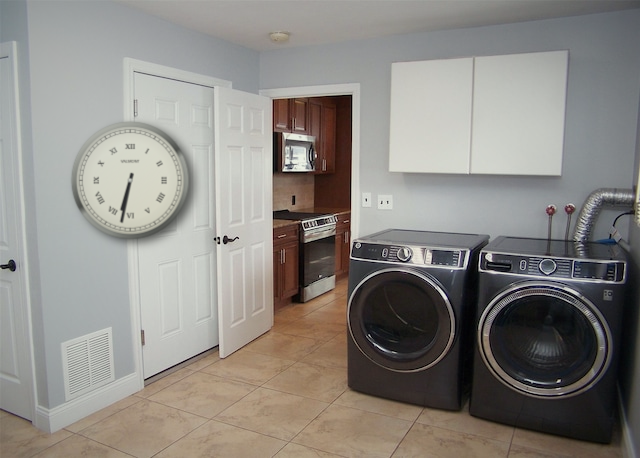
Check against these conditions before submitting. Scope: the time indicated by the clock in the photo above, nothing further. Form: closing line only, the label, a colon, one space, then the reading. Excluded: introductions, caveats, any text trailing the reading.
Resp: 6:32
